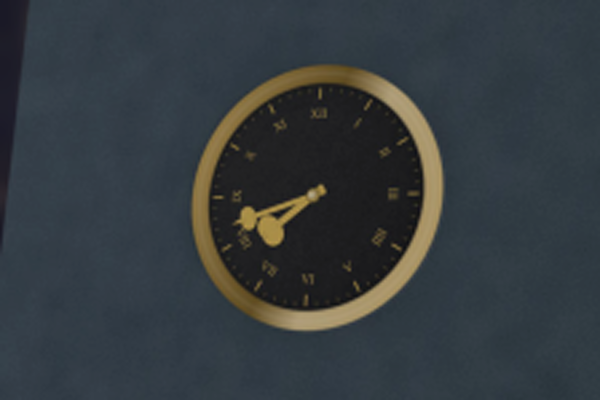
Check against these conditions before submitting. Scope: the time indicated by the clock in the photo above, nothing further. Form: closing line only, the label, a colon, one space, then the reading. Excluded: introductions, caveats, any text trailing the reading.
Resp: 7:42
